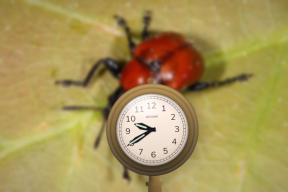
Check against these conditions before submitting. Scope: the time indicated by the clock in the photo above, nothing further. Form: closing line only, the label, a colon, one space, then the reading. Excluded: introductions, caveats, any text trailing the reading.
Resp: 9:40
